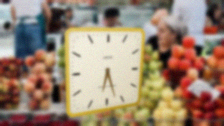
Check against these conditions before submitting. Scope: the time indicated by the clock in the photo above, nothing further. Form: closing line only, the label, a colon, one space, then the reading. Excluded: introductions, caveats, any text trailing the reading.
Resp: 6:27
